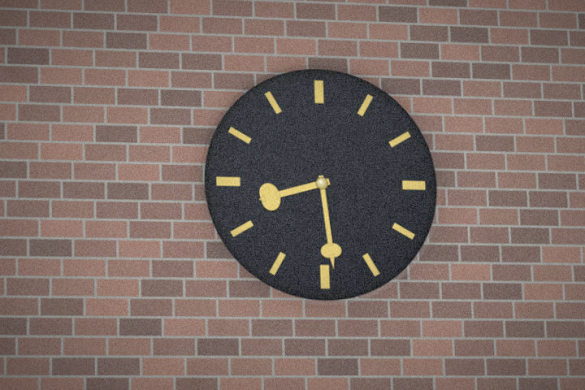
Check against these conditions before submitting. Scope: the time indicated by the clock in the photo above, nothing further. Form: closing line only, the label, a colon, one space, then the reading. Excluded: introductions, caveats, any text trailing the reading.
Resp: 8:29
